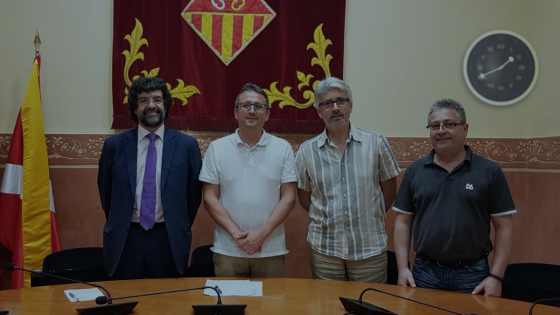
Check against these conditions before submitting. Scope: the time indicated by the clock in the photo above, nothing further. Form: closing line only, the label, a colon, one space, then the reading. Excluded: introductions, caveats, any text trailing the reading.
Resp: 1:41
